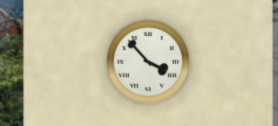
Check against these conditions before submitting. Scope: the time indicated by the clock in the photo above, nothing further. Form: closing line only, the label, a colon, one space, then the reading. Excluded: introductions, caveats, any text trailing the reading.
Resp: 3:53
